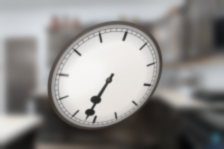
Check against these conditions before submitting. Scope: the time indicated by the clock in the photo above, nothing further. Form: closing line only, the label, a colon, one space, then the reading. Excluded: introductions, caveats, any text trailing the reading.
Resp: 6:32
